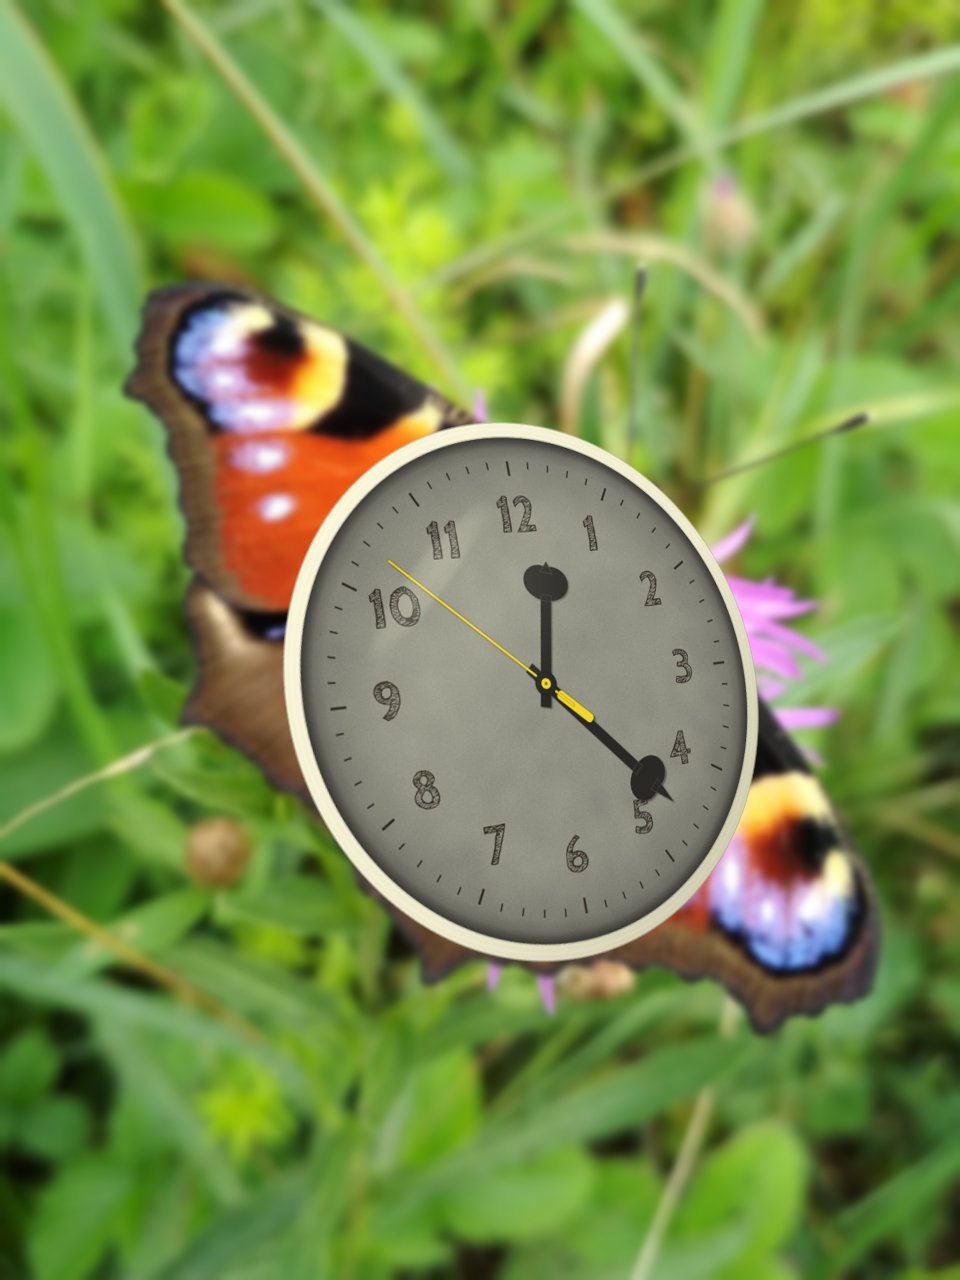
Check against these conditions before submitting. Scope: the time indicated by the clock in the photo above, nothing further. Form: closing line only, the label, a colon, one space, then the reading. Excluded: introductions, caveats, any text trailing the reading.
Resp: 12:22:52
